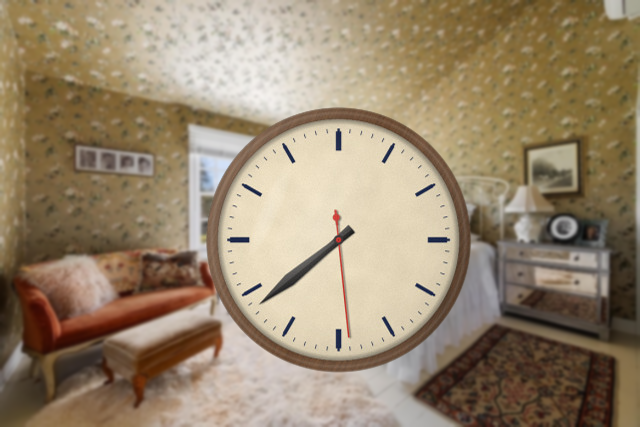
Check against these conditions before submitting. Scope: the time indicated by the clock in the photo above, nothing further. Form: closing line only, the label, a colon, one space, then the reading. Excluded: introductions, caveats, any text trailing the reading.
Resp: 7:38:29
